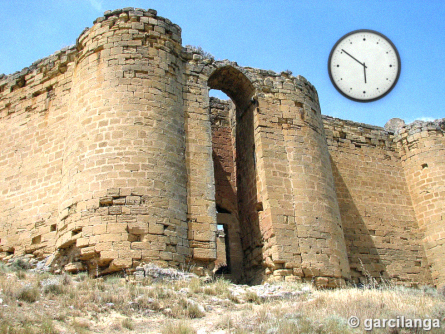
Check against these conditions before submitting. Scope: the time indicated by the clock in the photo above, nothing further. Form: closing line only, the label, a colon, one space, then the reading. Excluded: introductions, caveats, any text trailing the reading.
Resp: 5:51
